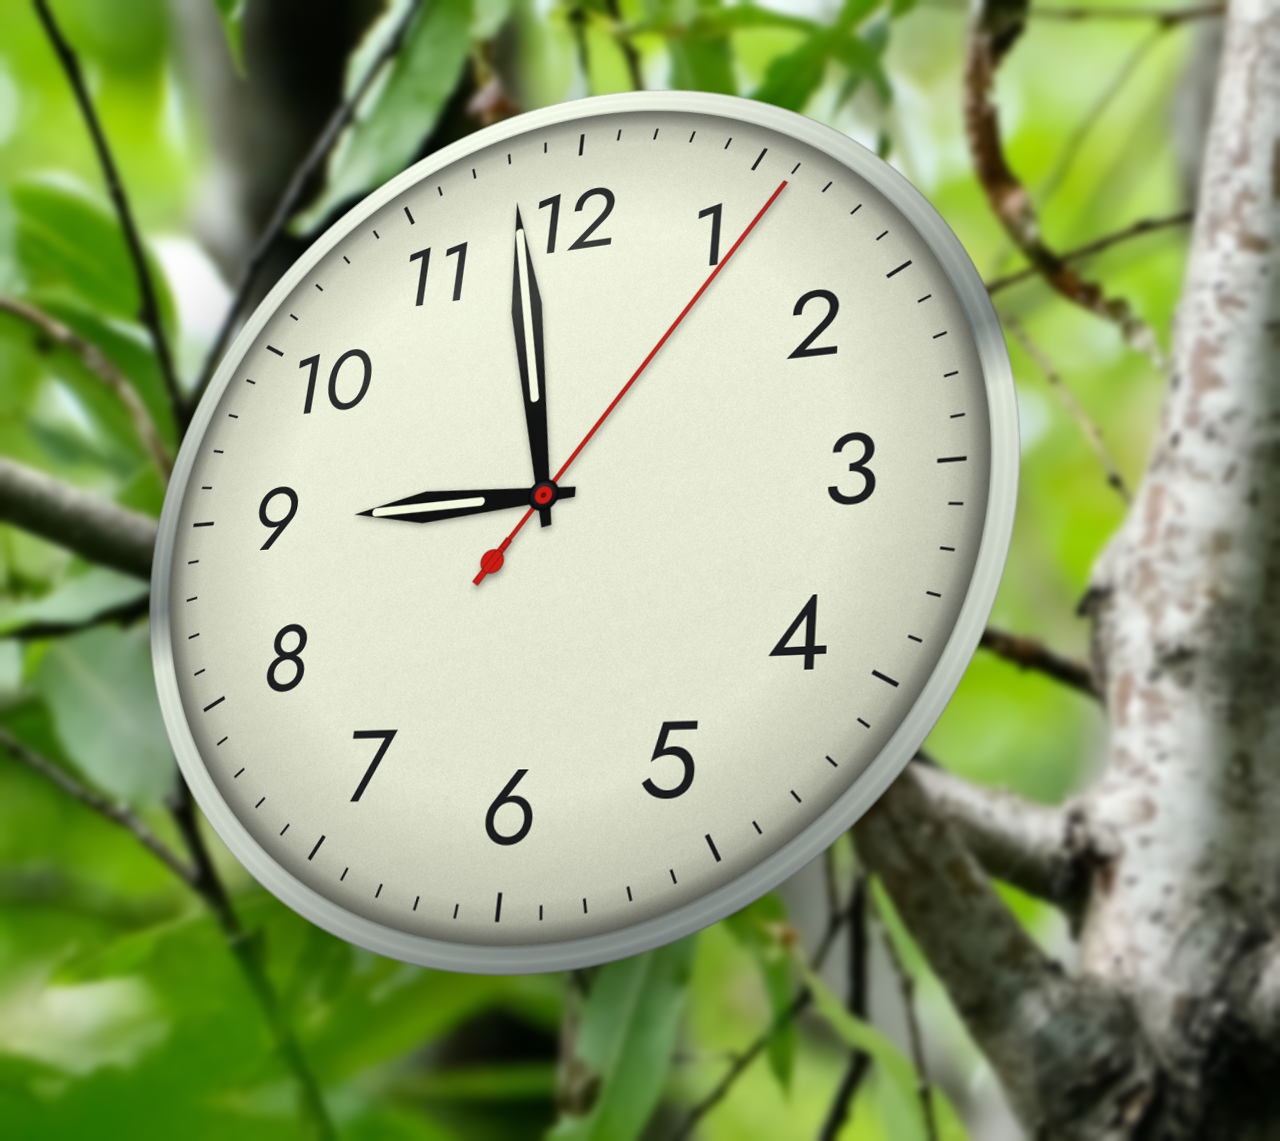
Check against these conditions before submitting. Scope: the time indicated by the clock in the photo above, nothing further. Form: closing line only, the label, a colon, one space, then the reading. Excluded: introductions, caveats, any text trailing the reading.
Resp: 8:58:06
